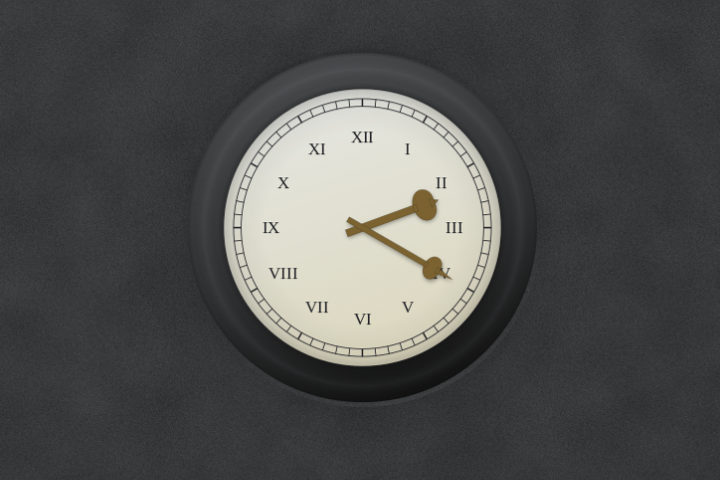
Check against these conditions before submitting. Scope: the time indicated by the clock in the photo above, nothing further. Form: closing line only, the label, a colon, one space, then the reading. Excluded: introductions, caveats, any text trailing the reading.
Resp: 2:20
